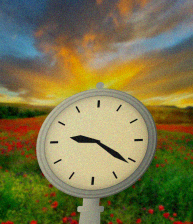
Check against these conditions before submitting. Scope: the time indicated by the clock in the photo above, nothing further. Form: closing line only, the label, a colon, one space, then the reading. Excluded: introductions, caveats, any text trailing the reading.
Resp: 9:21
